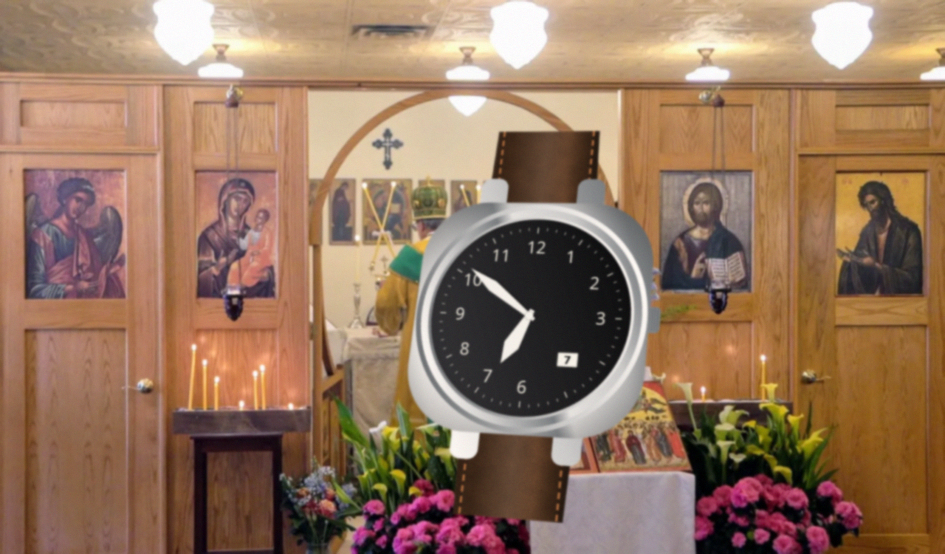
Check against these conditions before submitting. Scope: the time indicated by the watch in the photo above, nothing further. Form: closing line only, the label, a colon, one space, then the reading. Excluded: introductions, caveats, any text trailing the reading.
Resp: 6:51
